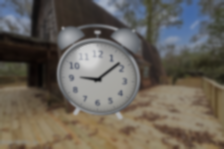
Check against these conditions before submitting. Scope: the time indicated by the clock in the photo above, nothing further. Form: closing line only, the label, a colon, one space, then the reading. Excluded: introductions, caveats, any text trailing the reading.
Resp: 9:08
